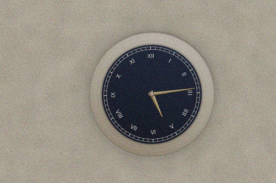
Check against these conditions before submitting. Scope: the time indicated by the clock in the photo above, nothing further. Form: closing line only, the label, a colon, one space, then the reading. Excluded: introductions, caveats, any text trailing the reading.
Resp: 5:14
